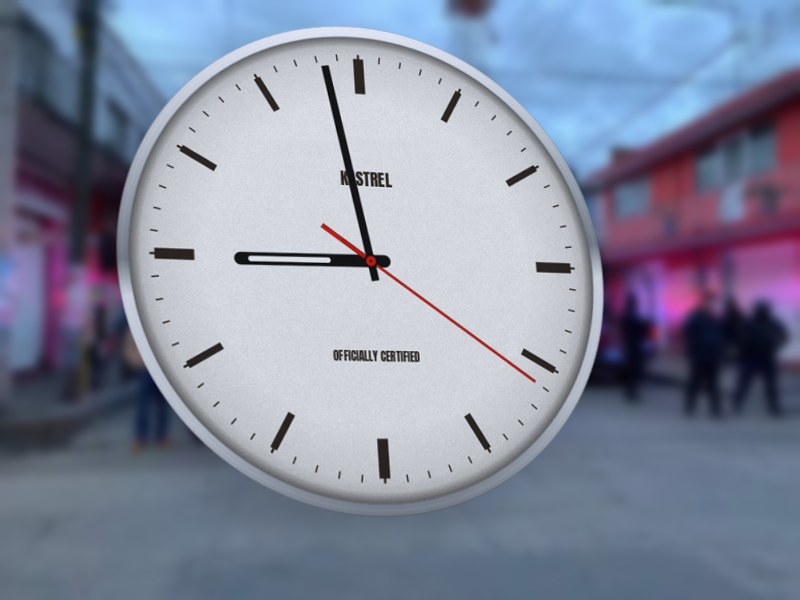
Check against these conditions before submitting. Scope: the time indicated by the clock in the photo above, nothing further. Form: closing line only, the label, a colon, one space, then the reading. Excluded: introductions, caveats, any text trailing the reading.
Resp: 8:58:21
